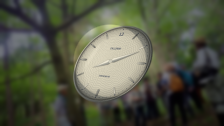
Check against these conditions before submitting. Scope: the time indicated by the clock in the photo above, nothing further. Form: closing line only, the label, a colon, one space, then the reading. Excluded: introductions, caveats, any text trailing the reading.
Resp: 8:11
